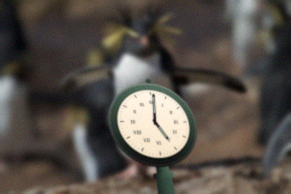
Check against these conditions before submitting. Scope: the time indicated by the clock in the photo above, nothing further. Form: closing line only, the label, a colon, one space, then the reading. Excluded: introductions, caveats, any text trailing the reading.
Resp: 5:01
